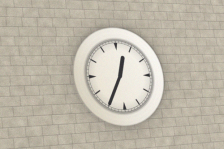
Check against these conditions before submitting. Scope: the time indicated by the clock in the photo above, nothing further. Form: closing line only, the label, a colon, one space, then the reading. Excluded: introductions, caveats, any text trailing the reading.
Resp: 12:35
